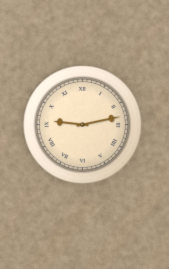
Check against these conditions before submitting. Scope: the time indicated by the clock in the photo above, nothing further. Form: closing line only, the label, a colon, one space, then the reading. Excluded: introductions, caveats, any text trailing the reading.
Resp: 9:13
